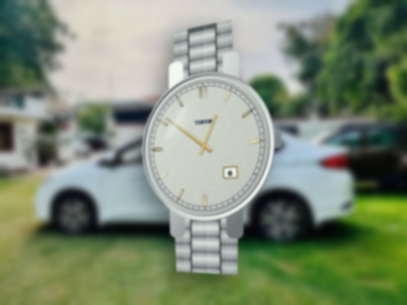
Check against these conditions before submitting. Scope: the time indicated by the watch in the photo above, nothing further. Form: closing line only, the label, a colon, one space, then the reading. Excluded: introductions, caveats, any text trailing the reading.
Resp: 12:51
